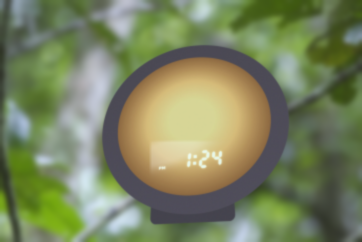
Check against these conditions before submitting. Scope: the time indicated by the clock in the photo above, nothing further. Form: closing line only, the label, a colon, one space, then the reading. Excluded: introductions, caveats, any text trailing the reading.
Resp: 1:24
